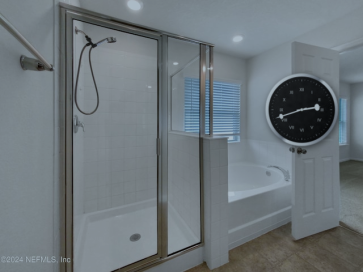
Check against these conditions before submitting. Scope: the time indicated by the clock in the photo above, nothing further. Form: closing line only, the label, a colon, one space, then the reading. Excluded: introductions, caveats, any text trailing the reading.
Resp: 2:42
